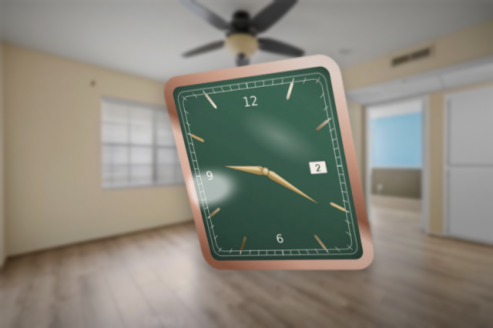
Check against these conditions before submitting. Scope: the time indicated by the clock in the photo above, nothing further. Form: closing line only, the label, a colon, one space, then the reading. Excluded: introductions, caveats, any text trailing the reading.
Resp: 9:21
